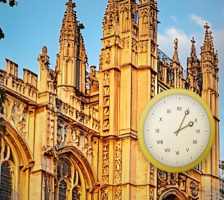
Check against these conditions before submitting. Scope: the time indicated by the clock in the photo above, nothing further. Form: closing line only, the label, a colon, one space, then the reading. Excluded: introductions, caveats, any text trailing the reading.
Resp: 2:04
